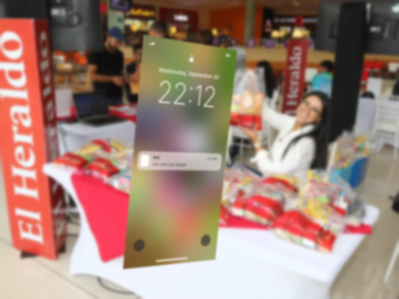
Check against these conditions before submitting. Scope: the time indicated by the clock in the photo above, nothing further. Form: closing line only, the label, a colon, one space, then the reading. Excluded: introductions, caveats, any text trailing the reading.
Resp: 22:12
